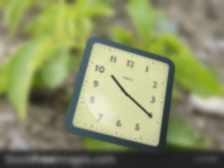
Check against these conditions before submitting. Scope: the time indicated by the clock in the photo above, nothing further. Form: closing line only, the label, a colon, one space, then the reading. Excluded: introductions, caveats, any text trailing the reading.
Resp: 10:20
